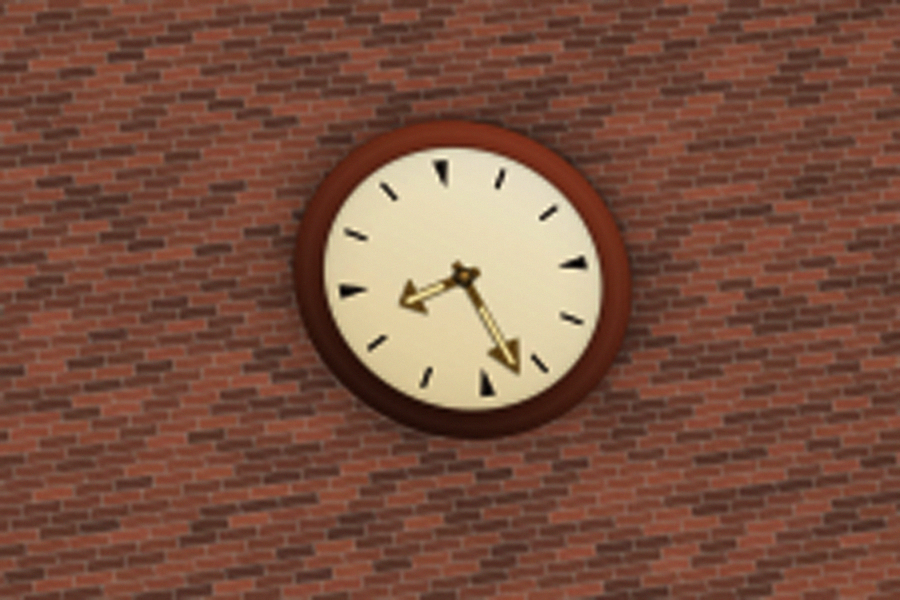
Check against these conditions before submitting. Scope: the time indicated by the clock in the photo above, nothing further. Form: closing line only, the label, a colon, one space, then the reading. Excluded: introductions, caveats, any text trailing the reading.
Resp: 8:27
